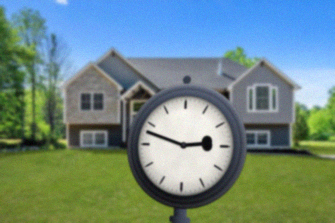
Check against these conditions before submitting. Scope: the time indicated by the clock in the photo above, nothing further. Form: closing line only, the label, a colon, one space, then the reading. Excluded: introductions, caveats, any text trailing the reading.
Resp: 2:48
